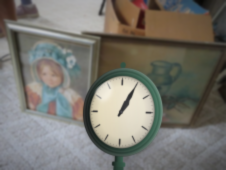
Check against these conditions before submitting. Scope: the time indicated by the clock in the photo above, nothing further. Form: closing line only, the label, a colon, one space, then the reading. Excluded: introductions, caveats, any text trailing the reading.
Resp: 1:05
